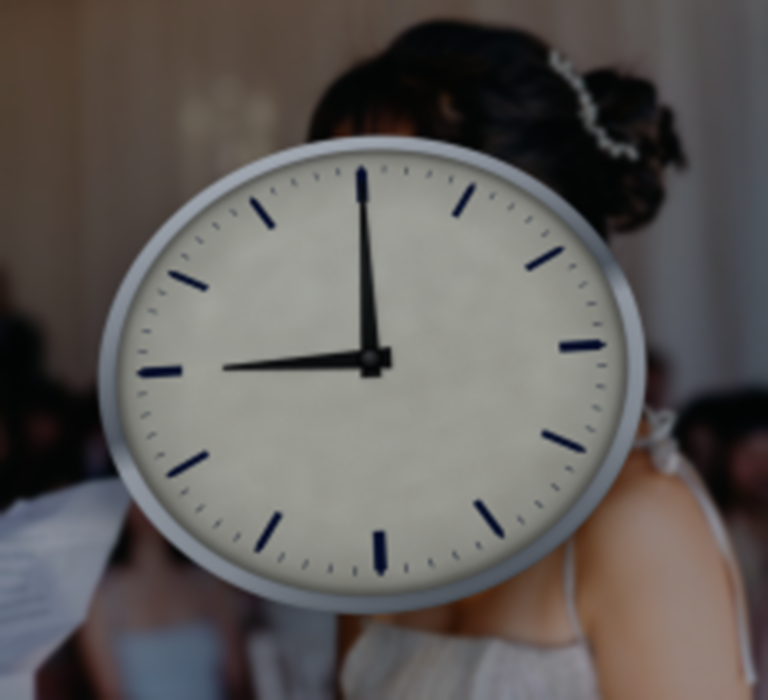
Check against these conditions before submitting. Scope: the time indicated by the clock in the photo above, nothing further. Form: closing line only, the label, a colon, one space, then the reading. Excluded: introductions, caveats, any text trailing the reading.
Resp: 9:00
